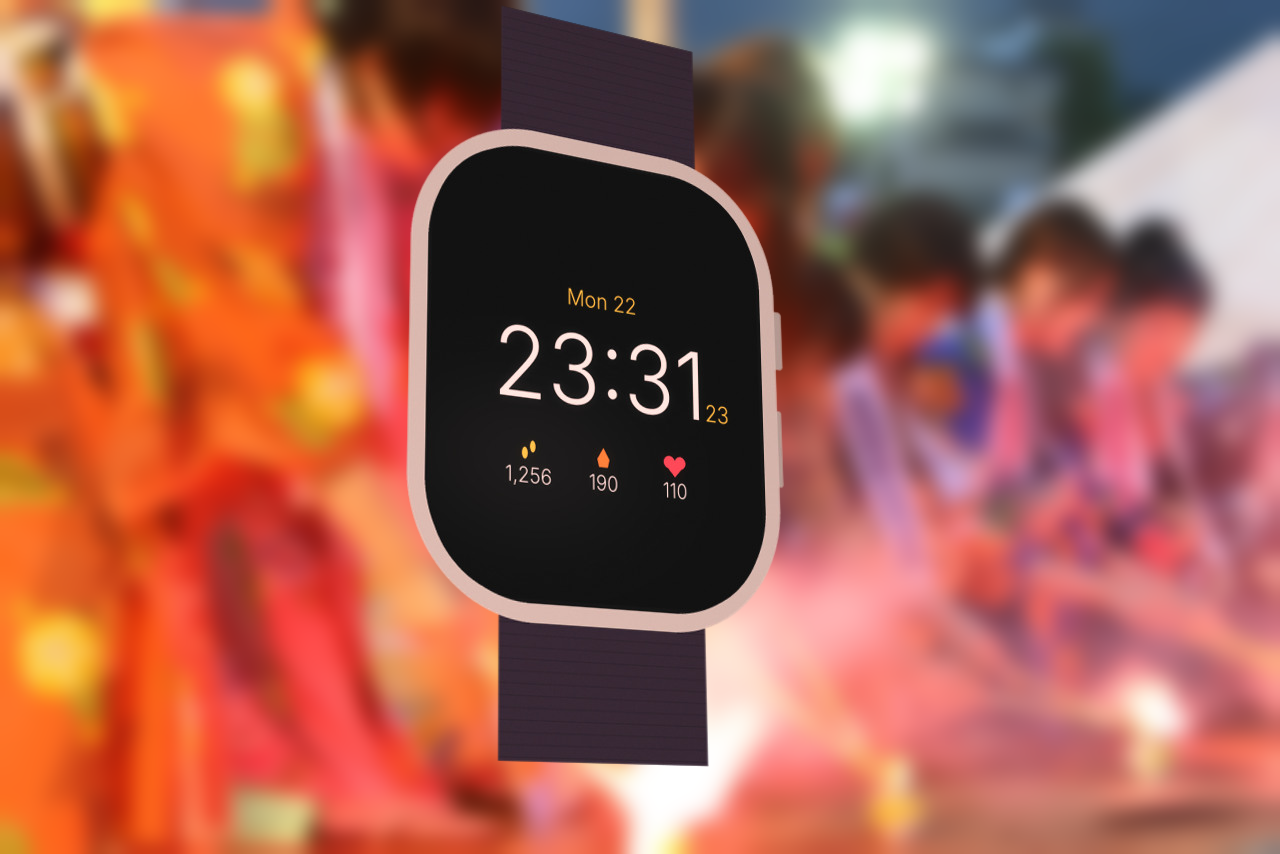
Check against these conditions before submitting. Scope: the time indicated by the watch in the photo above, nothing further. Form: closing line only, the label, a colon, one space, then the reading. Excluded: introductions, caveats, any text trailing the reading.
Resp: 23:31:23
